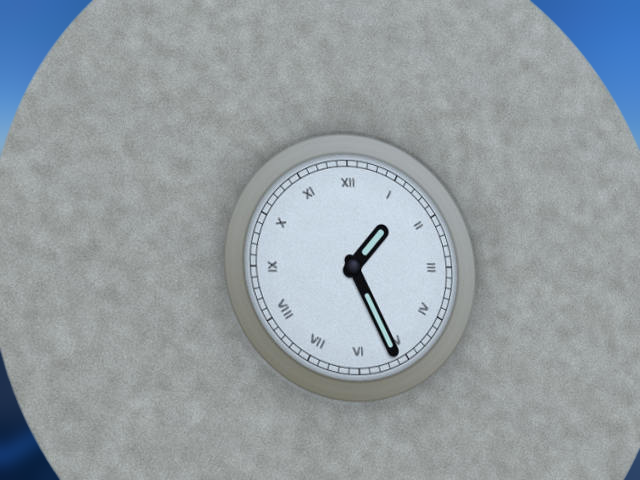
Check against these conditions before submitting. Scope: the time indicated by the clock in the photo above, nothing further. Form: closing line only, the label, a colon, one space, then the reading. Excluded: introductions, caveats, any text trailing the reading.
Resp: 1:26
